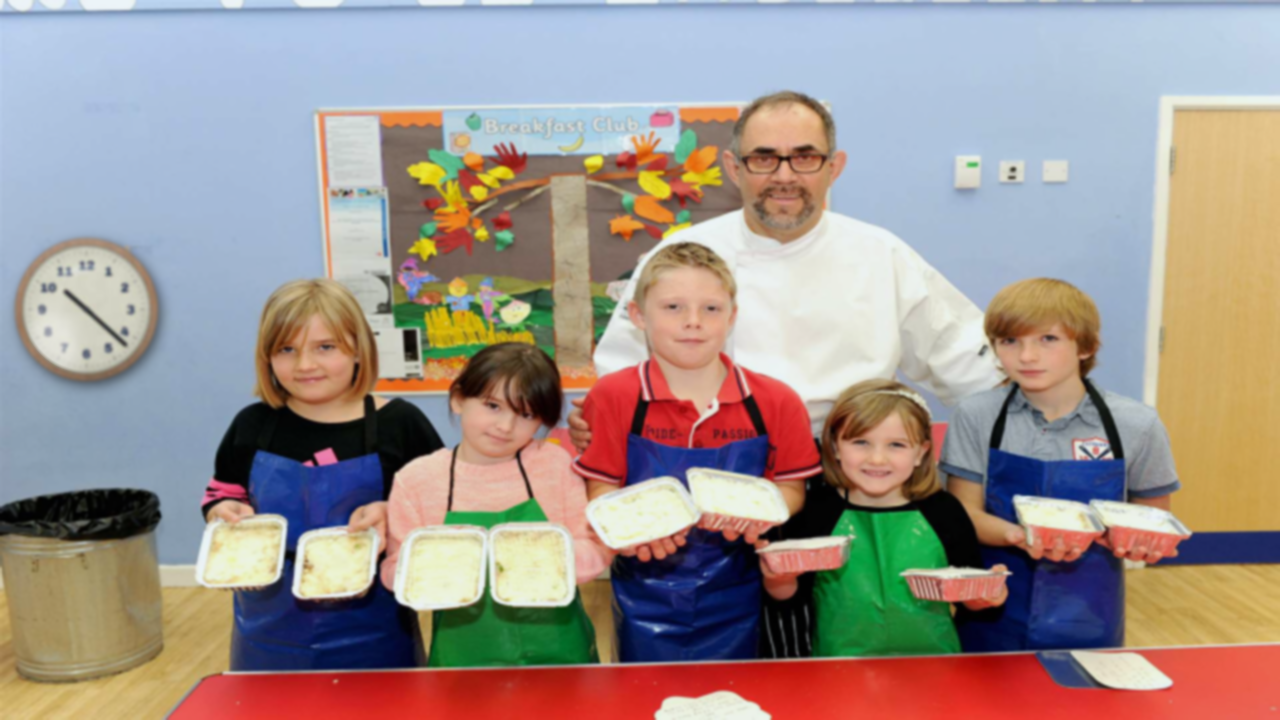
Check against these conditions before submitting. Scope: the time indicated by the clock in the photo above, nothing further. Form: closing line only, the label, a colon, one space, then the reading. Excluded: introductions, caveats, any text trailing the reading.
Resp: 10:22
